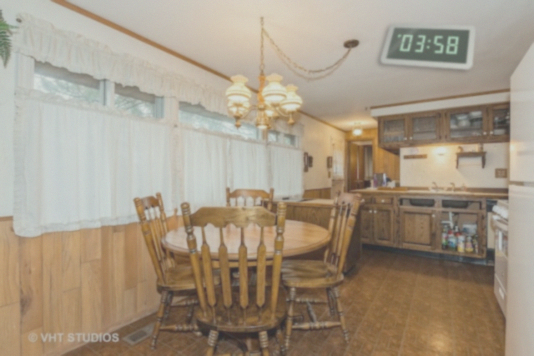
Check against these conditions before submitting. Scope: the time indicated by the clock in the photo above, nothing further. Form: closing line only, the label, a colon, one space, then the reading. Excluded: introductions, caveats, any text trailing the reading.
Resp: 3:58
